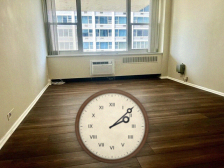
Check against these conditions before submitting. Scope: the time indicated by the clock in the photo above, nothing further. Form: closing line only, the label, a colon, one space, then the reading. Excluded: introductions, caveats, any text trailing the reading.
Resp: 2:08
